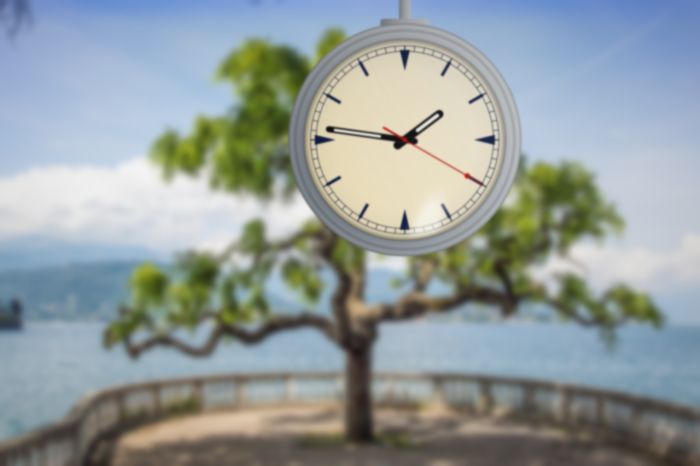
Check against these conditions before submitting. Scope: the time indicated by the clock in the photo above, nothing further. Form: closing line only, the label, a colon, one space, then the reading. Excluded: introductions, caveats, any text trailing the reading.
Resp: 1:46:20
